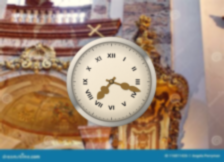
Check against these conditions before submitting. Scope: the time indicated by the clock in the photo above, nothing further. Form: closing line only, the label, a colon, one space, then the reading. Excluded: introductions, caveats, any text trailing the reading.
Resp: 7:18
